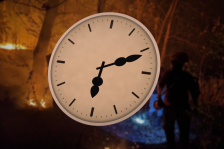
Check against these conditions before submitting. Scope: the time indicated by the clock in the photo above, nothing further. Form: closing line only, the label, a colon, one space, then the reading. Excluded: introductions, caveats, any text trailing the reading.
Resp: 6:11
